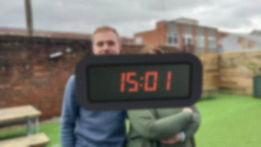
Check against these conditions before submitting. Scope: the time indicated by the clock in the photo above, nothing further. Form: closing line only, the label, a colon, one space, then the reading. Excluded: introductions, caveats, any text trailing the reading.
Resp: 15:01
